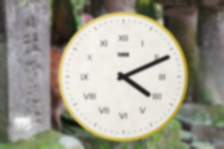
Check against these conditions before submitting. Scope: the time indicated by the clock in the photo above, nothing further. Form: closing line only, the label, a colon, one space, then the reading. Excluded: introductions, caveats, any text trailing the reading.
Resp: 4:11
